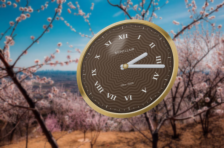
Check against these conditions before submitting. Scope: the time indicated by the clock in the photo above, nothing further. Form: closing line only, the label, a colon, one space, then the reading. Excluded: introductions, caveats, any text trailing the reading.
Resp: 2:17
